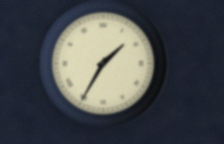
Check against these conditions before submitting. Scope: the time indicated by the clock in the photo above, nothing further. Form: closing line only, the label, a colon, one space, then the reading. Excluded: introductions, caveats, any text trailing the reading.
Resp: 1:35
